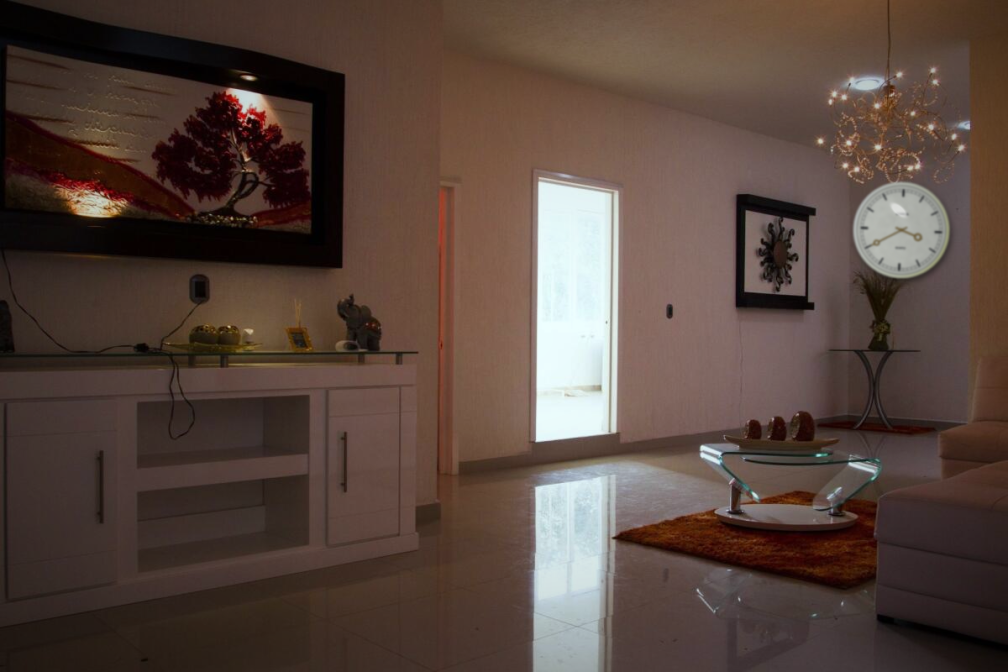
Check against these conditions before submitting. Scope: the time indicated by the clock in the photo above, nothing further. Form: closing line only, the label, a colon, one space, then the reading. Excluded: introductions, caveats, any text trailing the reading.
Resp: 3:40
